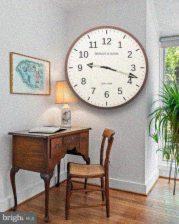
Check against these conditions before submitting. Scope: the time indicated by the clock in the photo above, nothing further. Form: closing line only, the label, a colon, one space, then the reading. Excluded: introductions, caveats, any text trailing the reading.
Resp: 9:18
